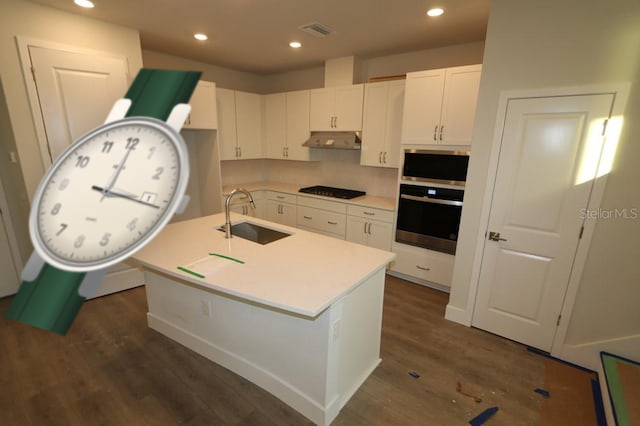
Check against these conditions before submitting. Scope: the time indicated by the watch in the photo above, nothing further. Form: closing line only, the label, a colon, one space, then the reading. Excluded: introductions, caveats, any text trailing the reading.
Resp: 3:00:16
